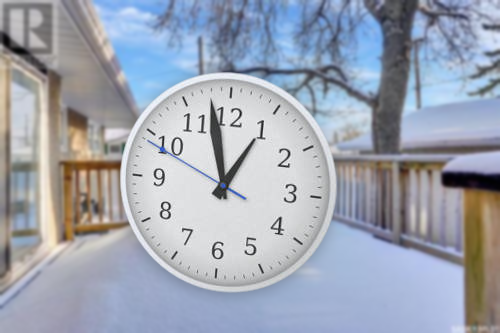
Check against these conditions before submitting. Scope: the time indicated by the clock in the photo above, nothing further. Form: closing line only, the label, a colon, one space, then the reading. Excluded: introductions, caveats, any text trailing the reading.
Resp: 12:57:49
